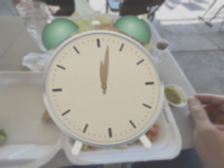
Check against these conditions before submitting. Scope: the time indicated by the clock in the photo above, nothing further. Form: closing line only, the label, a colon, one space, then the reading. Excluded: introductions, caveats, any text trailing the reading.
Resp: 12:02
